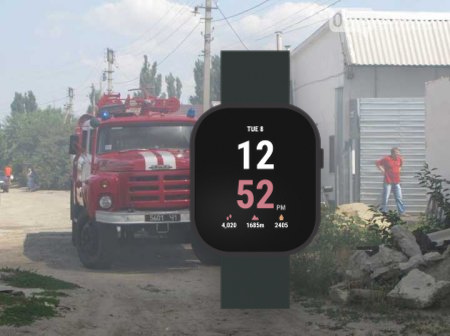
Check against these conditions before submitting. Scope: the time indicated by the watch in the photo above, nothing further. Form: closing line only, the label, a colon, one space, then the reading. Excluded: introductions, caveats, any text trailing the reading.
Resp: 12:52
